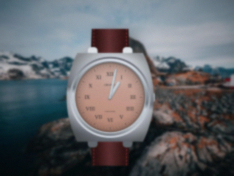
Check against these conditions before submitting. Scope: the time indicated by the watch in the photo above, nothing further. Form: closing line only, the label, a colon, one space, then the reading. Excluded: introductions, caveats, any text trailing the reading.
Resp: 1:02
